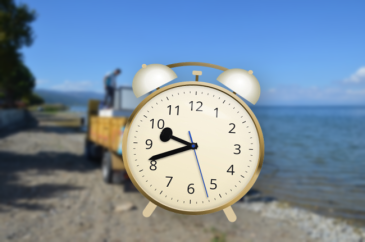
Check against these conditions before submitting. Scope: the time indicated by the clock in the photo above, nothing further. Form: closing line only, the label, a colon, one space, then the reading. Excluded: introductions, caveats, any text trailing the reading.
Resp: 9:41:27
